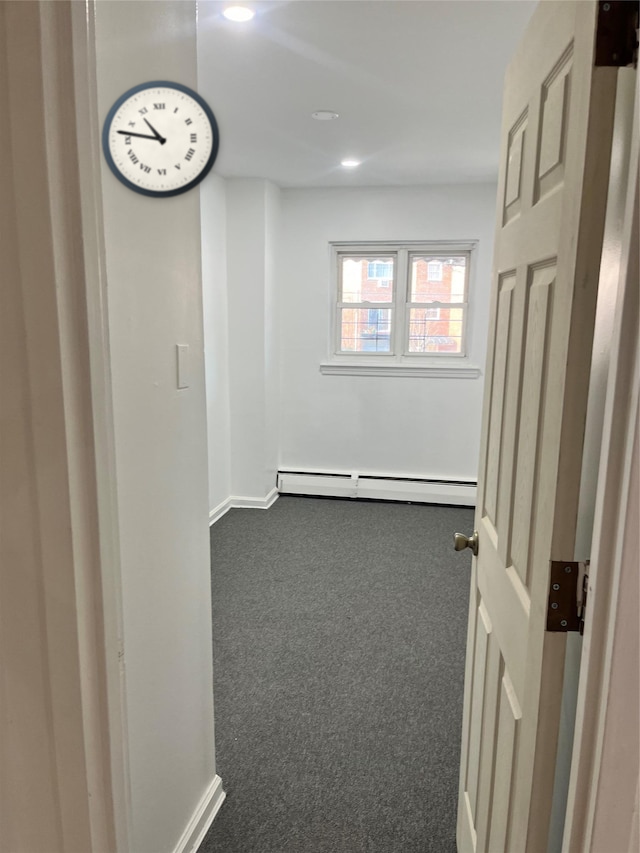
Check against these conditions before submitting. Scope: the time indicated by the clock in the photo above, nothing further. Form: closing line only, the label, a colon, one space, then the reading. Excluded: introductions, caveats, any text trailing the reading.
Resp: 10:47
